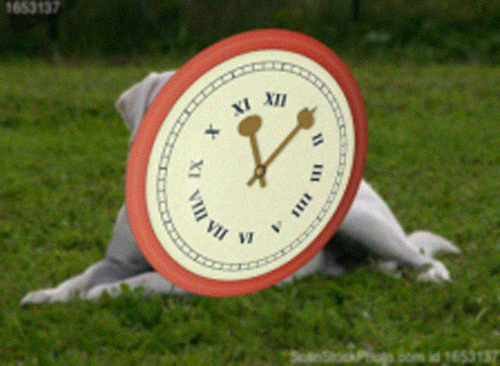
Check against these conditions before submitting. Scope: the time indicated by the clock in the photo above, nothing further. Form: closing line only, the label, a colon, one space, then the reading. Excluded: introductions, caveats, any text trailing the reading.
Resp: 11:06
